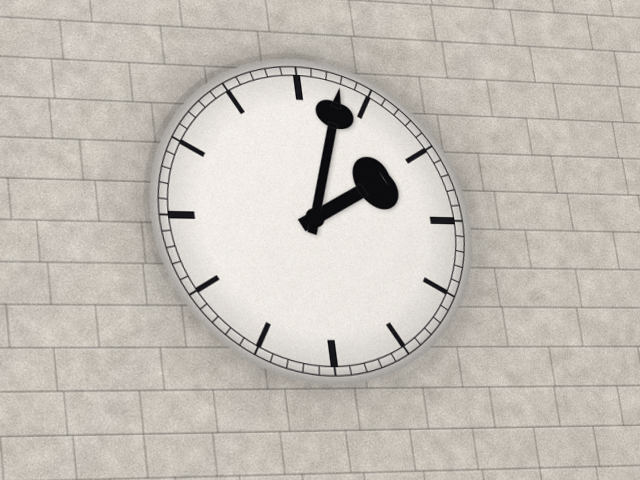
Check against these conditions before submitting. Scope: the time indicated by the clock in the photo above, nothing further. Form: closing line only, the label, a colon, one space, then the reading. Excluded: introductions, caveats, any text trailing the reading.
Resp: 2:03
